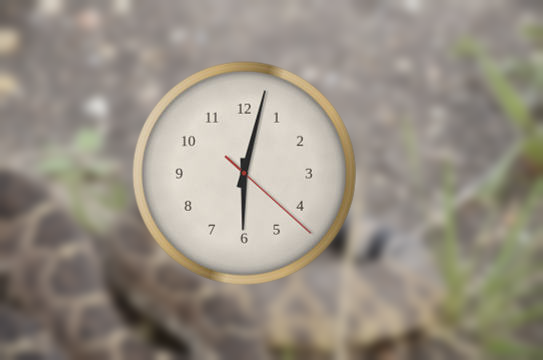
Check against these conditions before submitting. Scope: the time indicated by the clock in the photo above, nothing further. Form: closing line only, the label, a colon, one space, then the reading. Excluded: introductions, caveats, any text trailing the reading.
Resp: 6:02:22
